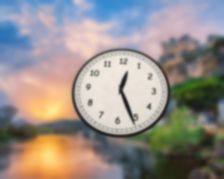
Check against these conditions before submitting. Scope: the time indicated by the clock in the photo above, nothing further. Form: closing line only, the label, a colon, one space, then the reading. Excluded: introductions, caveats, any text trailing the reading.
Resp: 12:26
